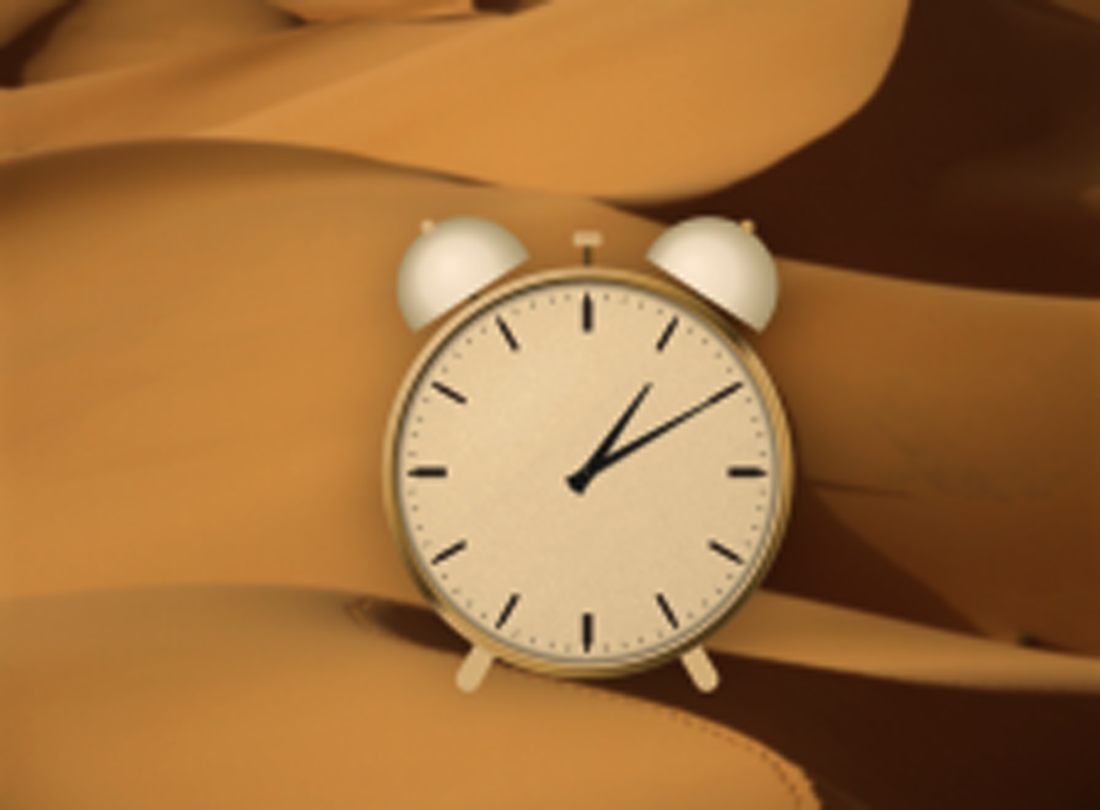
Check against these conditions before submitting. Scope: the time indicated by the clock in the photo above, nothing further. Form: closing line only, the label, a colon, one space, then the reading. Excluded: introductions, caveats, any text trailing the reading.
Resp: 1:10
